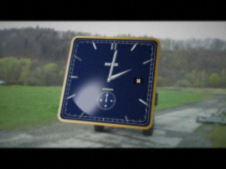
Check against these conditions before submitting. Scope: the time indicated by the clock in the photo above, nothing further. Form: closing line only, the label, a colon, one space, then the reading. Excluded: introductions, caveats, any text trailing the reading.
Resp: 2:01
